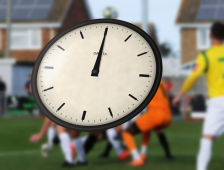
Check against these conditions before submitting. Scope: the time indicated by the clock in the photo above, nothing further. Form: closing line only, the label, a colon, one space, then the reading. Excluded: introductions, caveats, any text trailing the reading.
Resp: 12:00
